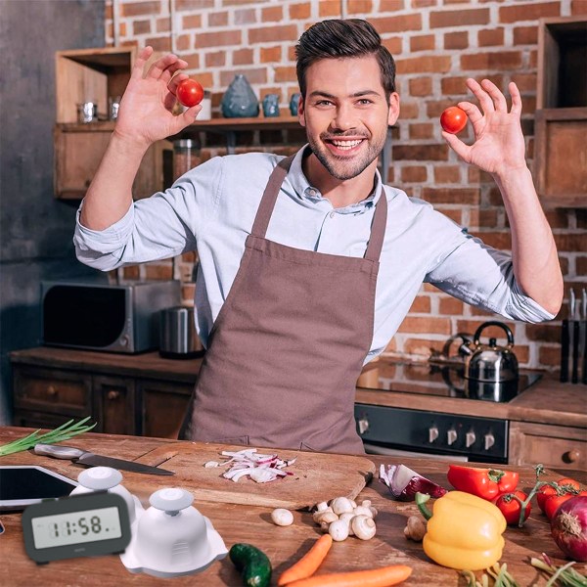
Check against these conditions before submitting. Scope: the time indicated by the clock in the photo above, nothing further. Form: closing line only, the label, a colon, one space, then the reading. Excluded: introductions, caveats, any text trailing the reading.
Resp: 11:58
